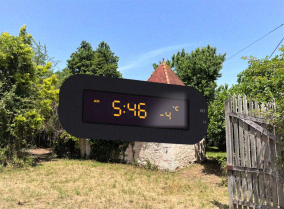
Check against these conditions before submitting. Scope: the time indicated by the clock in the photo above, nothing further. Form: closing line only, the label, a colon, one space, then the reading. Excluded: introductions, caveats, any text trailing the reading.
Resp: 5:46
